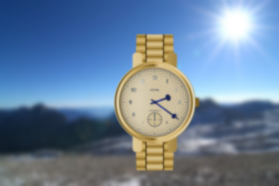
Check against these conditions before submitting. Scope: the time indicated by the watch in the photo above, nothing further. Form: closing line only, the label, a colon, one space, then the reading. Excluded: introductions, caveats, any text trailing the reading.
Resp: 2:21
